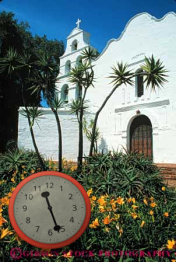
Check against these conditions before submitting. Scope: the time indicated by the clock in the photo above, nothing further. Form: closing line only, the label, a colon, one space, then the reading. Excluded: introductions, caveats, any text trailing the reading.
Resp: 11:27
